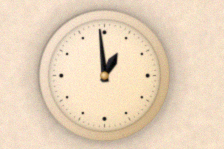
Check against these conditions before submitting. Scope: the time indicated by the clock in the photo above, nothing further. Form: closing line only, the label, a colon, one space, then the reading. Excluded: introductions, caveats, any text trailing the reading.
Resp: 12:59
